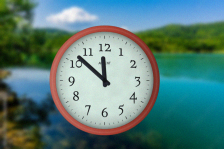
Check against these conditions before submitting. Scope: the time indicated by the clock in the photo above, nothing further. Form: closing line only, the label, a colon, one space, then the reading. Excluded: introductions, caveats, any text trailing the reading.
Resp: 11:52
